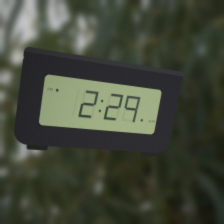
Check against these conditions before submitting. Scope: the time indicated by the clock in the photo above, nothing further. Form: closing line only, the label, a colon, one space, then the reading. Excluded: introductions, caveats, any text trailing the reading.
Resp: 2:29
